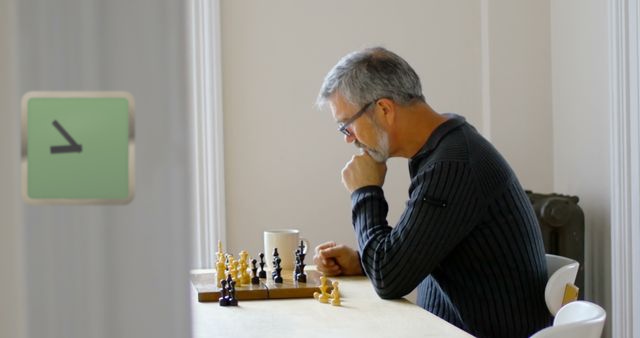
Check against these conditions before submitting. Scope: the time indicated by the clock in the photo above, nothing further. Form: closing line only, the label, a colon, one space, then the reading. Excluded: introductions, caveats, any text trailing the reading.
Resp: 8:53
